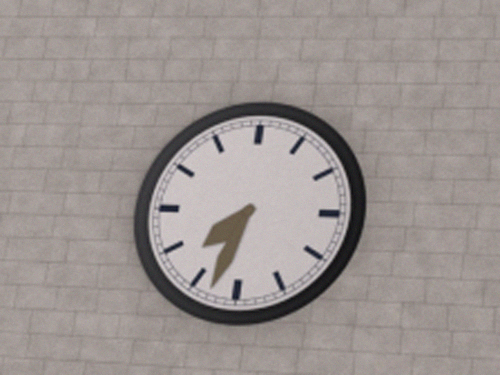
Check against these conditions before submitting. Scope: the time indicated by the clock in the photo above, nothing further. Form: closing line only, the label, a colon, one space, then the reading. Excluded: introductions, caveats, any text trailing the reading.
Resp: 7:33
